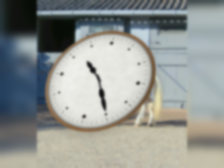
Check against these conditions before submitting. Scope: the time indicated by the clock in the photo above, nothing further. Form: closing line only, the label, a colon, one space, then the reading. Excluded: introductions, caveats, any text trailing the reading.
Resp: 10:25
